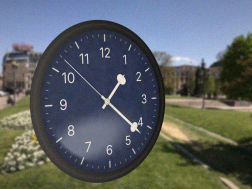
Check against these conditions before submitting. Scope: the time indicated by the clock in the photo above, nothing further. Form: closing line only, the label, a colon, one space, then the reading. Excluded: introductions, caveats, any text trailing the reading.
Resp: 1:21:52
